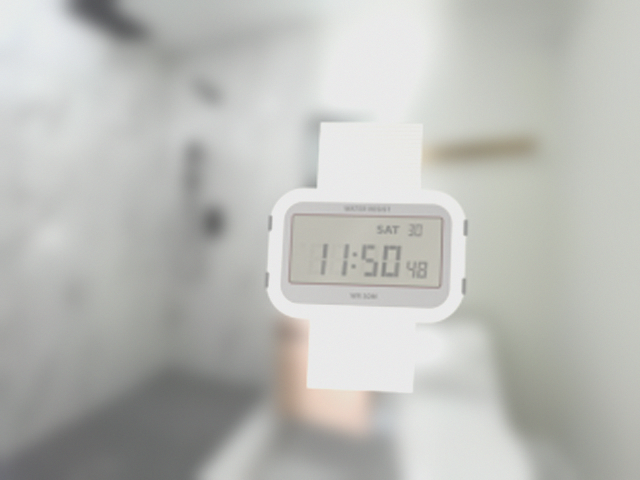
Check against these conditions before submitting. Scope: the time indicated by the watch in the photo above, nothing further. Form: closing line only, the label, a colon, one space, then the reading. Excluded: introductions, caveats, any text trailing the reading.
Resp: 11:50:48
